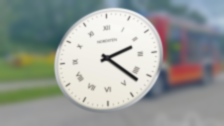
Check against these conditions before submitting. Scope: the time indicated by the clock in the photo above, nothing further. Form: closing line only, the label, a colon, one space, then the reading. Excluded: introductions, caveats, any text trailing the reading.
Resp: 2:22
